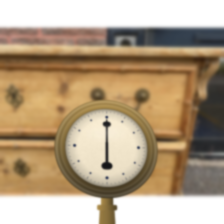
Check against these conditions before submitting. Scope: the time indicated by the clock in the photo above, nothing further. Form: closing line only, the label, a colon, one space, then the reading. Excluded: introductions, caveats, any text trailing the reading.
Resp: 6:00
